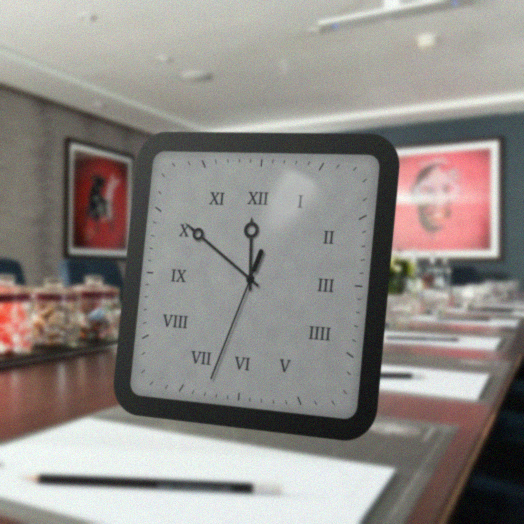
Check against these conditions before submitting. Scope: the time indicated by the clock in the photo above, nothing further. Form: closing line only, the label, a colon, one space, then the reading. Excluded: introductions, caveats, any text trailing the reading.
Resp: 11:50:33
